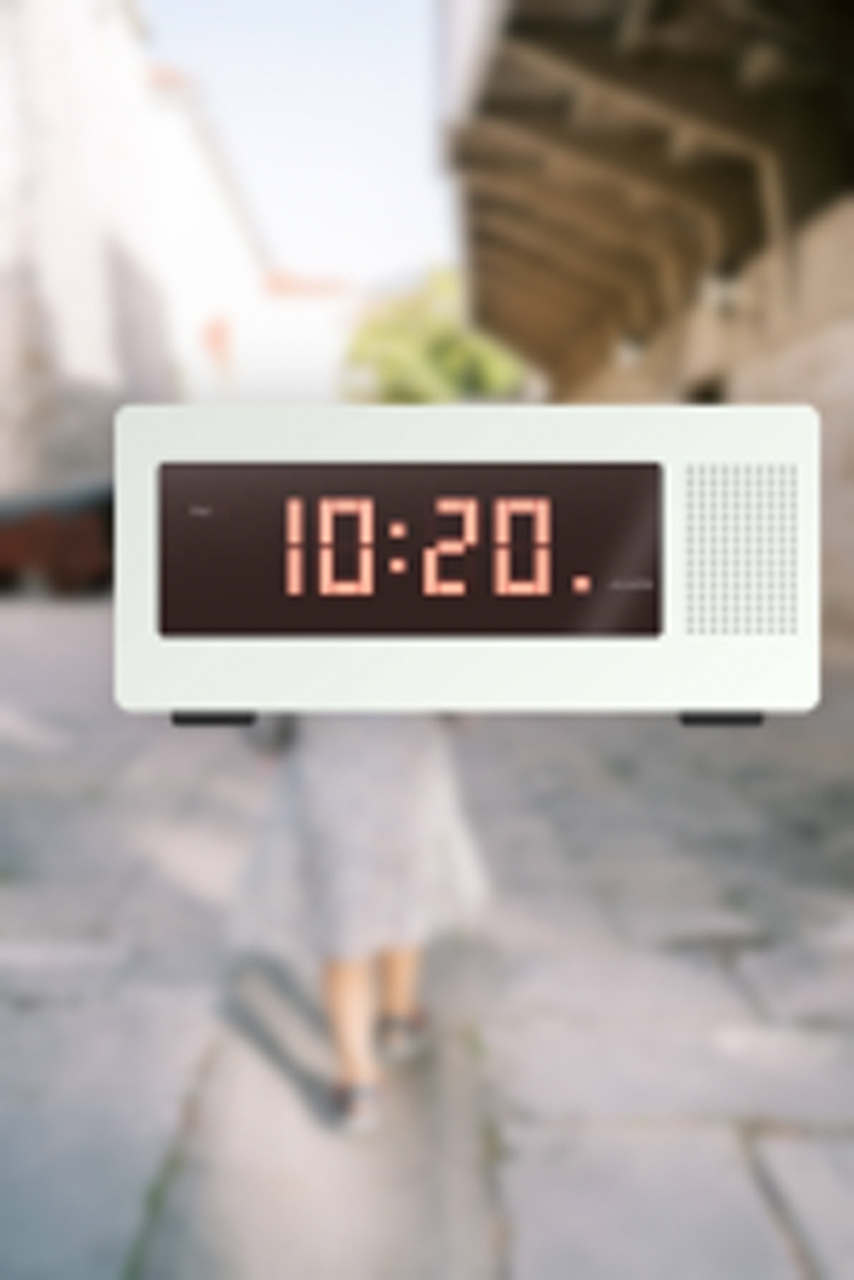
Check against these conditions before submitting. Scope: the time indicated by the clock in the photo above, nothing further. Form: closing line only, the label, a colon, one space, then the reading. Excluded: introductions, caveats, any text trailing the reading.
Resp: 10:20
